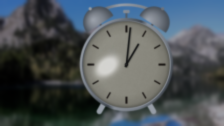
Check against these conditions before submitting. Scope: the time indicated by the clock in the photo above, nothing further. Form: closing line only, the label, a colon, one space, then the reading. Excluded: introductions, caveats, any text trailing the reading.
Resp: 1:01
